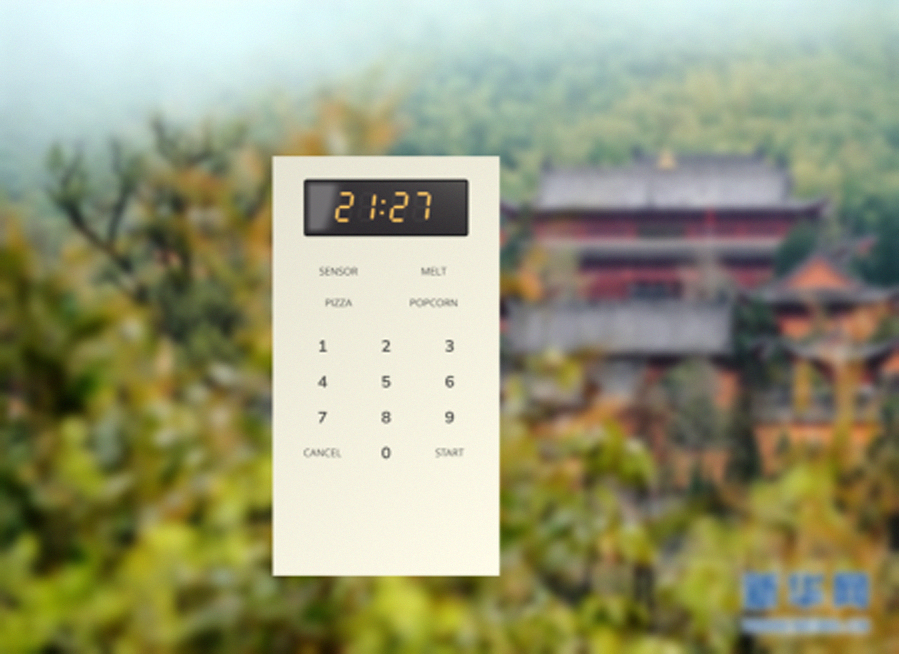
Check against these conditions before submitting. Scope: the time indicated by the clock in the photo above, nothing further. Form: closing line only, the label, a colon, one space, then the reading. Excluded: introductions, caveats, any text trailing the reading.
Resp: 21:27
